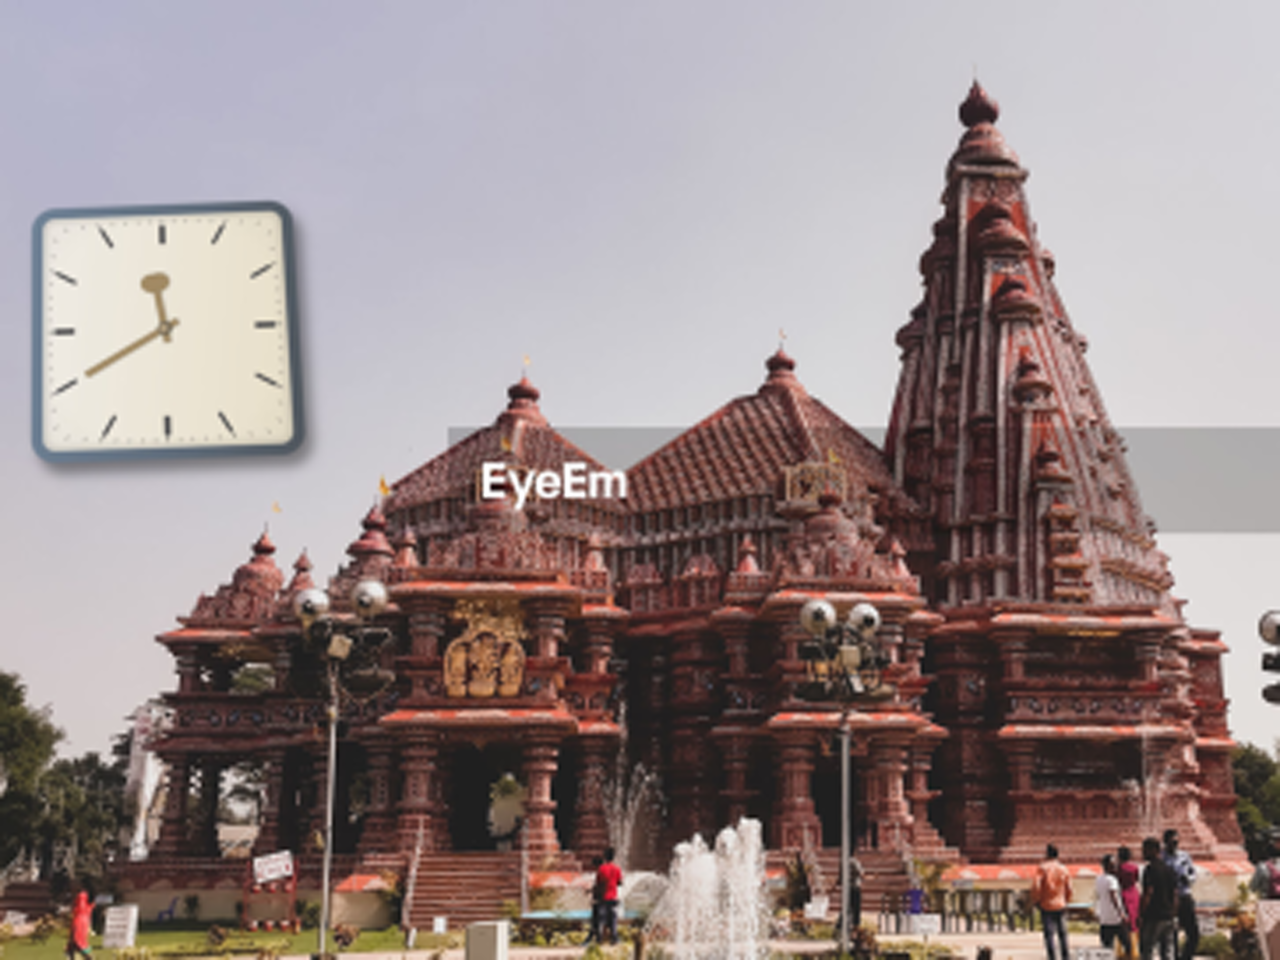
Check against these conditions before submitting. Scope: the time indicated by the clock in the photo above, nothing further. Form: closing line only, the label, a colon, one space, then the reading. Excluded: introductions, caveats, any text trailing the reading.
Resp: 11:40
